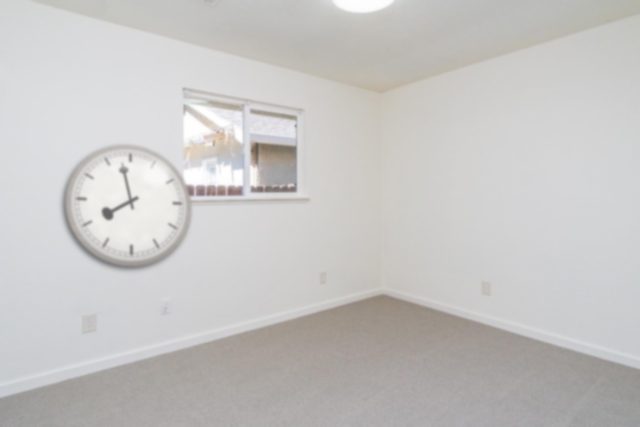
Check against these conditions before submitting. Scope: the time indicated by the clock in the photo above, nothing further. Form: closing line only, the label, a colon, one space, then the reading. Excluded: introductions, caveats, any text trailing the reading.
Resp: 7:58
